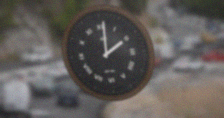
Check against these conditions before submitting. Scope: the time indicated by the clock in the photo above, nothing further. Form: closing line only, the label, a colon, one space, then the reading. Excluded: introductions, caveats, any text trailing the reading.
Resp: 2:01
